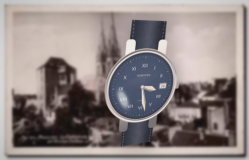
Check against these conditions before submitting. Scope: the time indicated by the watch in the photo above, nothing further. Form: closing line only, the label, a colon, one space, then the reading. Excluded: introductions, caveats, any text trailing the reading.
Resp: 3:28
